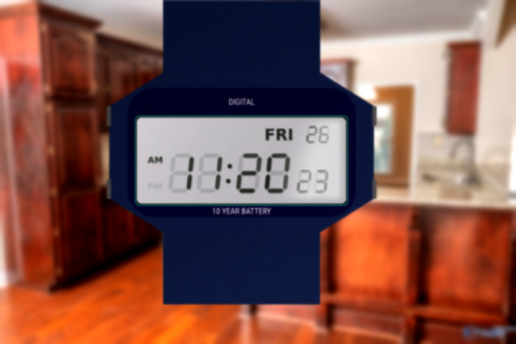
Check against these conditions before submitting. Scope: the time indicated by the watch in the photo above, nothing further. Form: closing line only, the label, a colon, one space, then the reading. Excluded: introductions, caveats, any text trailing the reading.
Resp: 11:20:23
